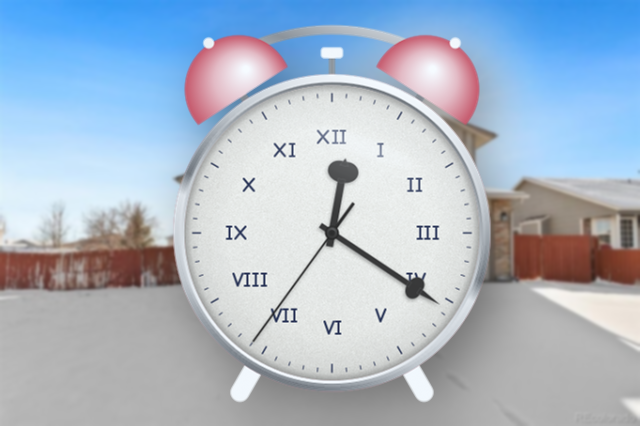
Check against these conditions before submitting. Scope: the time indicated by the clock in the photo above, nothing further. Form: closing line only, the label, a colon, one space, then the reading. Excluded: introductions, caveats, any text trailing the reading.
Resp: 12:20:36
